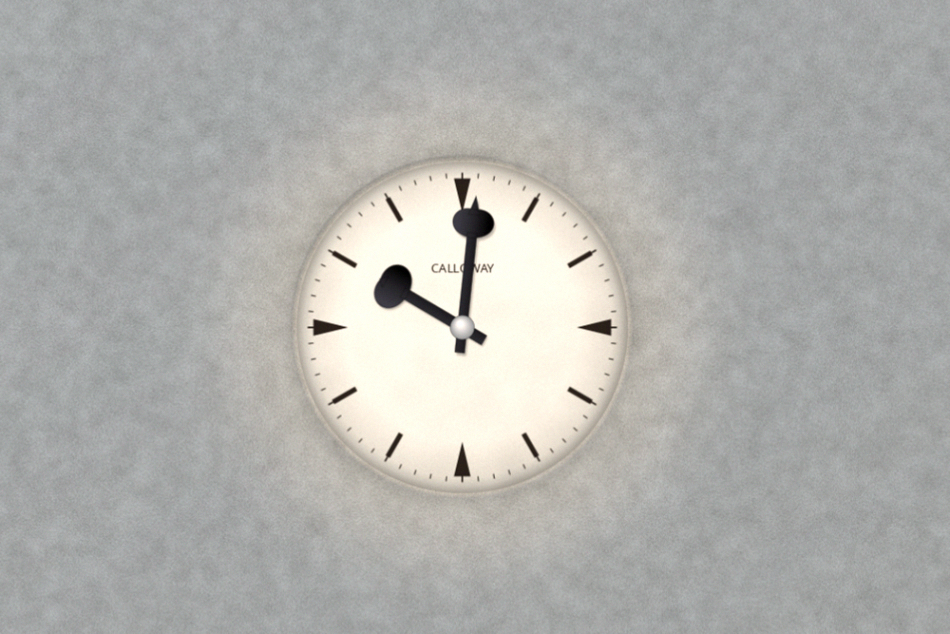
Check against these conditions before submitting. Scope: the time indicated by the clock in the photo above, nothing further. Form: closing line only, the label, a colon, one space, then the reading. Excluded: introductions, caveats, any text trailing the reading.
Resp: 10:01
